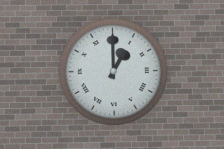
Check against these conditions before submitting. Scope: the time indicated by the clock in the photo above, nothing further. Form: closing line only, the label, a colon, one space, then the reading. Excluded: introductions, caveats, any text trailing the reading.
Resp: 1:00
